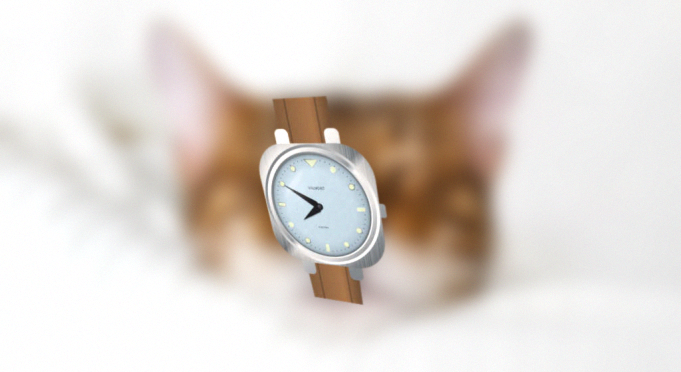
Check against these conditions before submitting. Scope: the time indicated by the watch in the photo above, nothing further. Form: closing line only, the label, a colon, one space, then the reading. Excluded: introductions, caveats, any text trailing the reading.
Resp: 7:50
